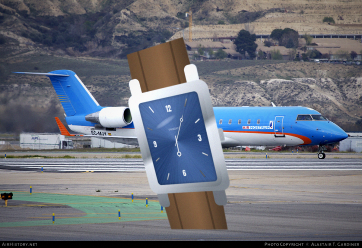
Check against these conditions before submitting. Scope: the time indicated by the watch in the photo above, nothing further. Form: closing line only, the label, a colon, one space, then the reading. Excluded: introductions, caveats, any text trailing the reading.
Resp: 6:05
